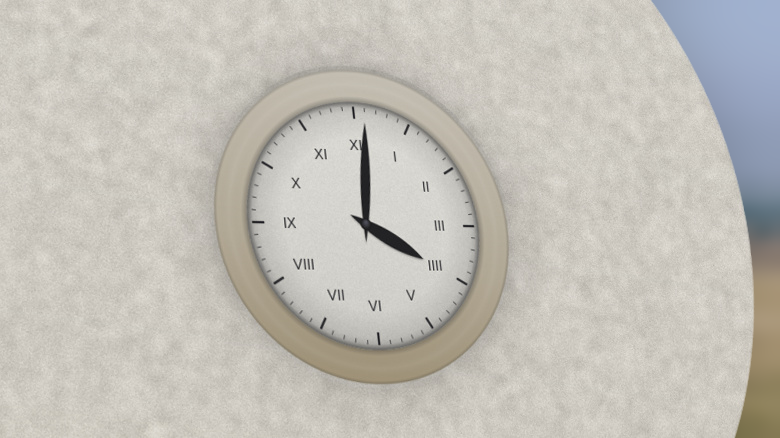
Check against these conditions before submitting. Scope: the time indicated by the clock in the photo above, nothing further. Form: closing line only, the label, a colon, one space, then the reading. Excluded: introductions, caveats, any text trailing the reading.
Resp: 4:01
